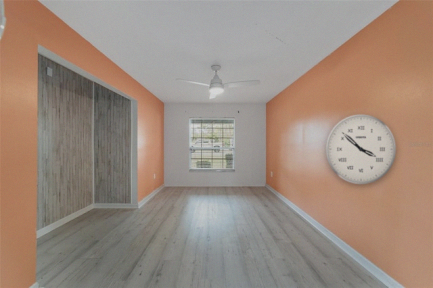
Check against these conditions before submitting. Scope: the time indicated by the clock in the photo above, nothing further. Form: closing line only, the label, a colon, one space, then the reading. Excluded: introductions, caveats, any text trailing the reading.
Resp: 3:52
